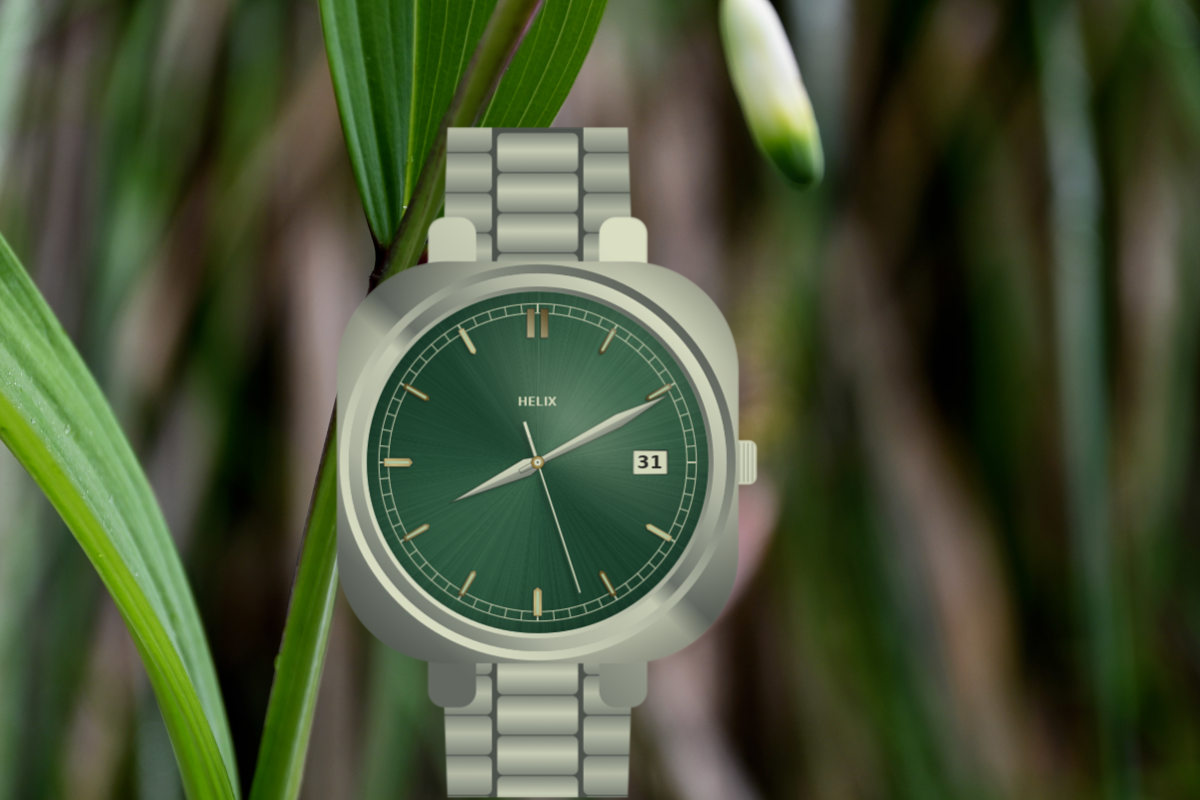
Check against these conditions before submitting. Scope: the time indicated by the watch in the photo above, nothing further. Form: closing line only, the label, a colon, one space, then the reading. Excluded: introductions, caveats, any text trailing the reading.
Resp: 8:10:27
